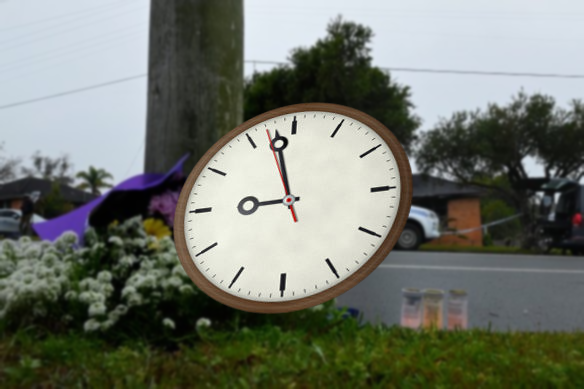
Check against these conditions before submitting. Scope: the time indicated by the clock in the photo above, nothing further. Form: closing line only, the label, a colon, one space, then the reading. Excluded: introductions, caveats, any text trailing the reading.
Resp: 8:57:57
